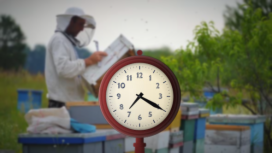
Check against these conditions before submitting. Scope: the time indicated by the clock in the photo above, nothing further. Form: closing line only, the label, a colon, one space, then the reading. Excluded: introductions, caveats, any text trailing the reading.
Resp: 7:20
